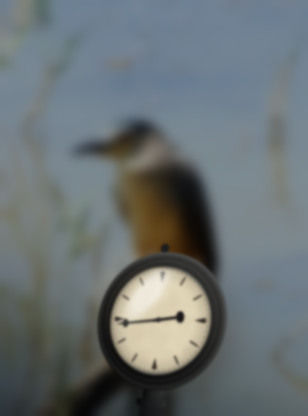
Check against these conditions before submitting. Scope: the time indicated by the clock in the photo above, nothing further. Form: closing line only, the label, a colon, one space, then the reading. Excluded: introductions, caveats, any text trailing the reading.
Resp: 2:44
